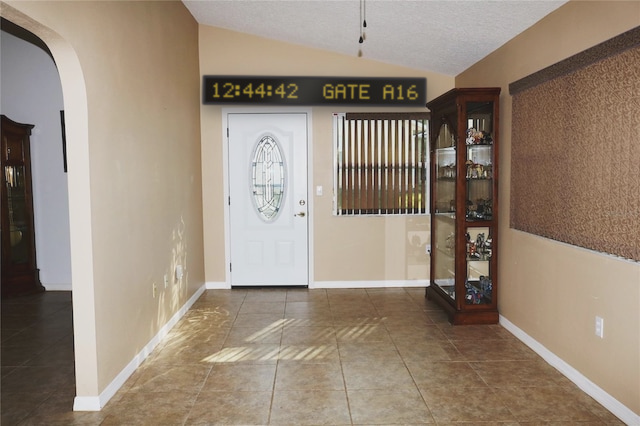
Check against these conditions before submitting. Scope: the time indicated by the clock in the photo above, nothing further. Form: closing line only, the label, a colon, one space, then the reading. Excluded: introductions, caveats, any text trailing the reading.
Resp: 12:44:42
